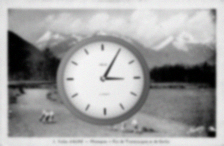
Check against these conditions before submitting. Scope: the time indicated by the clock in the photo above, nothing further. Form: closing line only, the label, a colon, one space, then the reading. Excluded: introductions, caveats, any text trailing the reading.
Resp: 3:05
